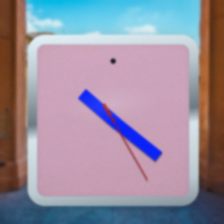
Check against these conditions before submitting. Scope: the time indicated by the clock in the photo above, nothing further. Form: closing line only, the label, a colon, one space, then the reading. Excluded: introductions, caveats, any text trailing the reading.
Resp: 10:21:25
